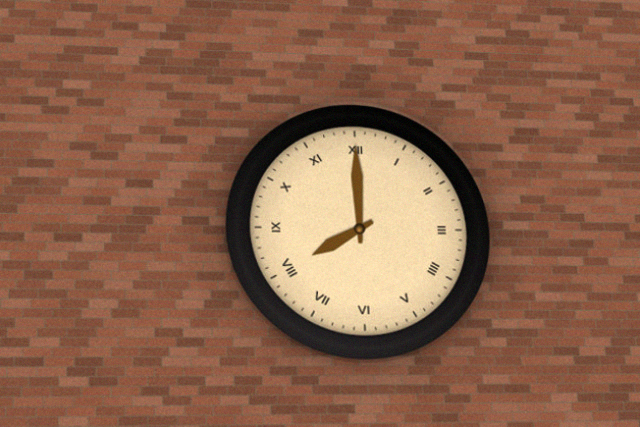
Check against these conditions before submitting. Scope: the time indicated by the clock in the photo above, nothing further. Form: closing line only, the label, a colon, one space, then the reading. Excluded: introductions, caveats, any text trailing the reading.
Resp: 8:00
